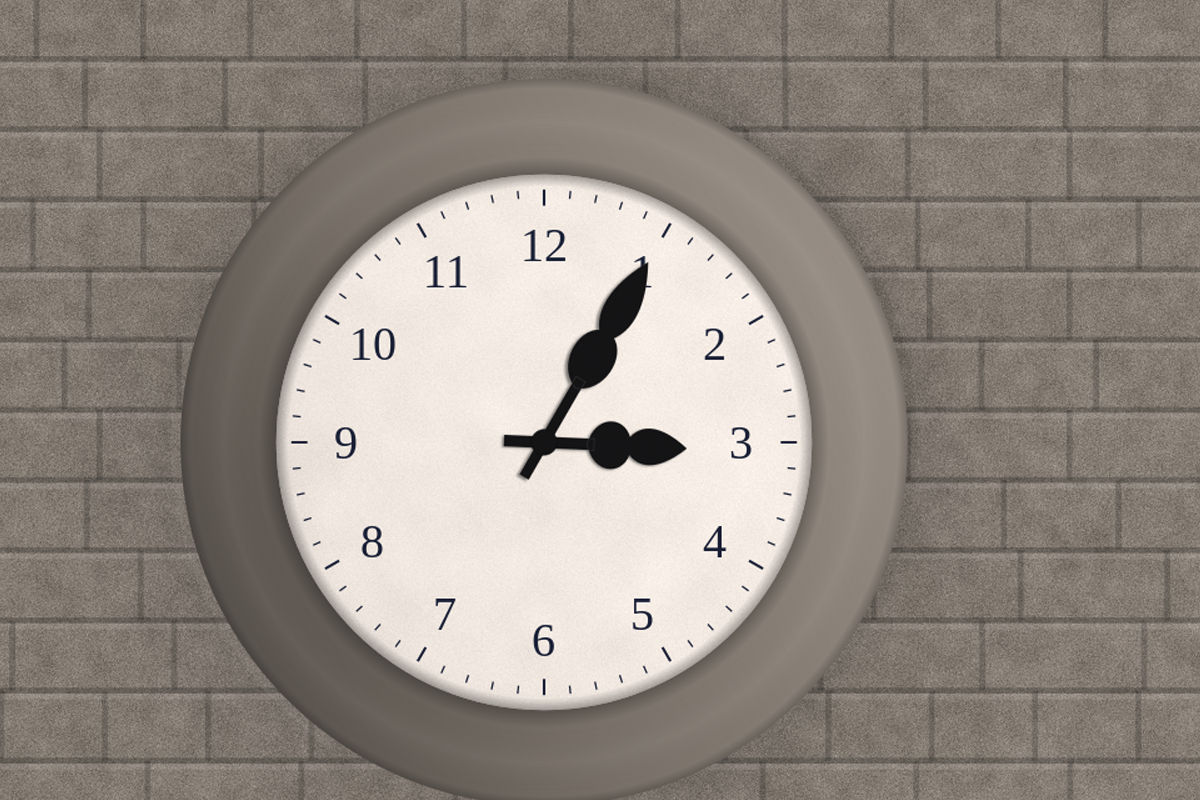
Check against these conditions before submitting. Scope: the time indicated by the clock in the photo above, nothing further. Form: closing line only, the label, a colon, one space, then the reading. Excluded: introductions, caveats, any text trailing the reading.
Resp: 3:05
